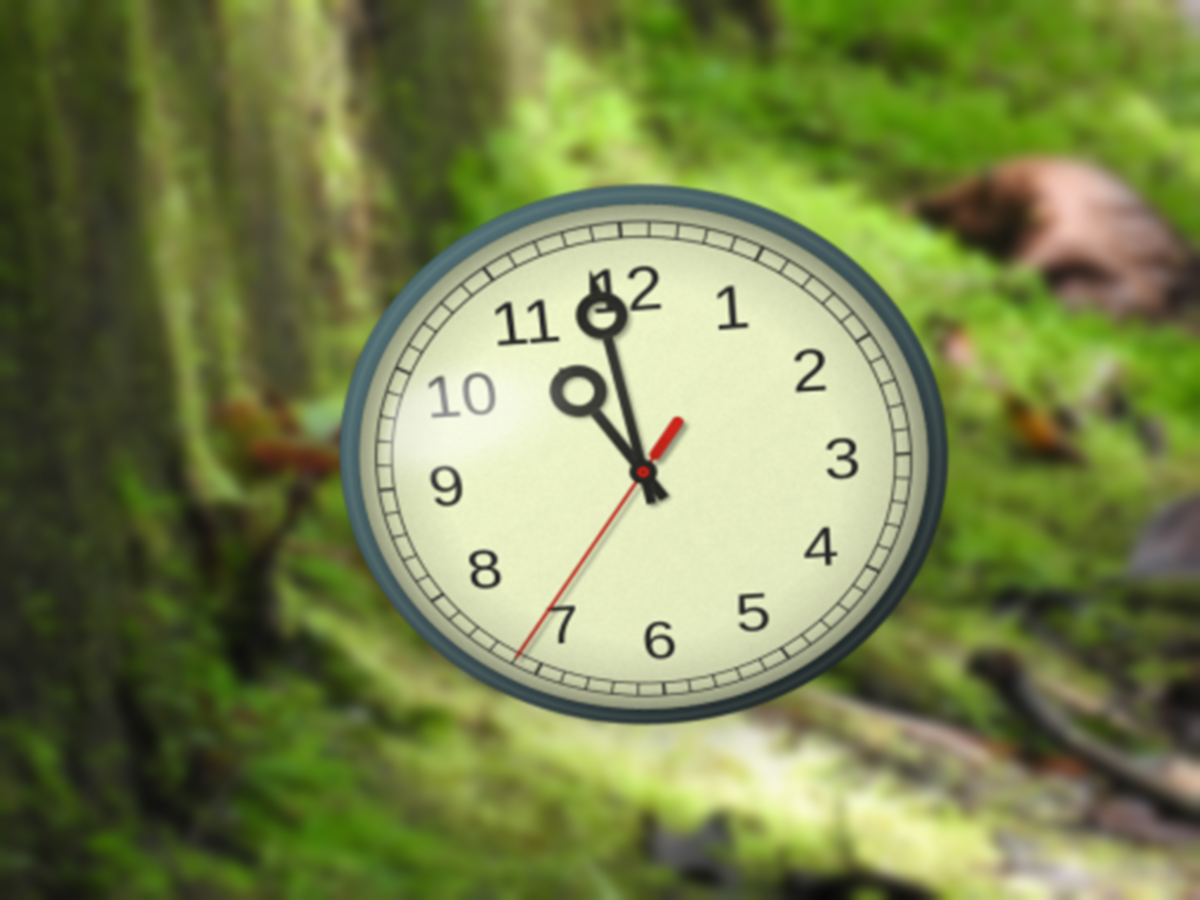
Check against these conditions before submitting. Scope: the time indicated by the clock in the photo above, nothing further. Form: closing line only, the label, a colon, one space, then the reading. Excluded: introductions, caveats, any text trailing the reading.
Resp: 10:58:36
